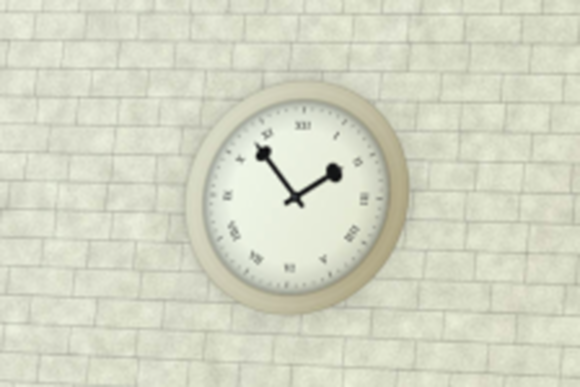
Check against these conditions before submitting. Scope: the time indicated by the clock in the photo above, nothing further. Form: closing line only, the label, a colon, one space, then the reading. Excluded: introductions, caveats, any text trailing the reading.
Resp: 1:53
